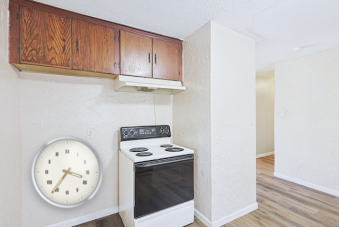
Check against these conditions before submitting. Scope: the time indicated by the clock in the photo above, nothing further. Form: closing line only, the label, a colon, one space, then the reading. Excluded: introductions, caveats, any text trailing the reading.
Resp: 3:36
